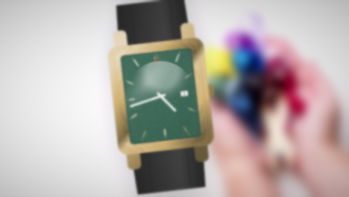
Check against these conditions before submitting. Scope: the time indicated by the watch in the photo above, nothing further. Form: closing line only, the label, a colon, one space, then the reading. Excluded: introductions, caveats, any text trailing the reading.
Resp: 4:43
